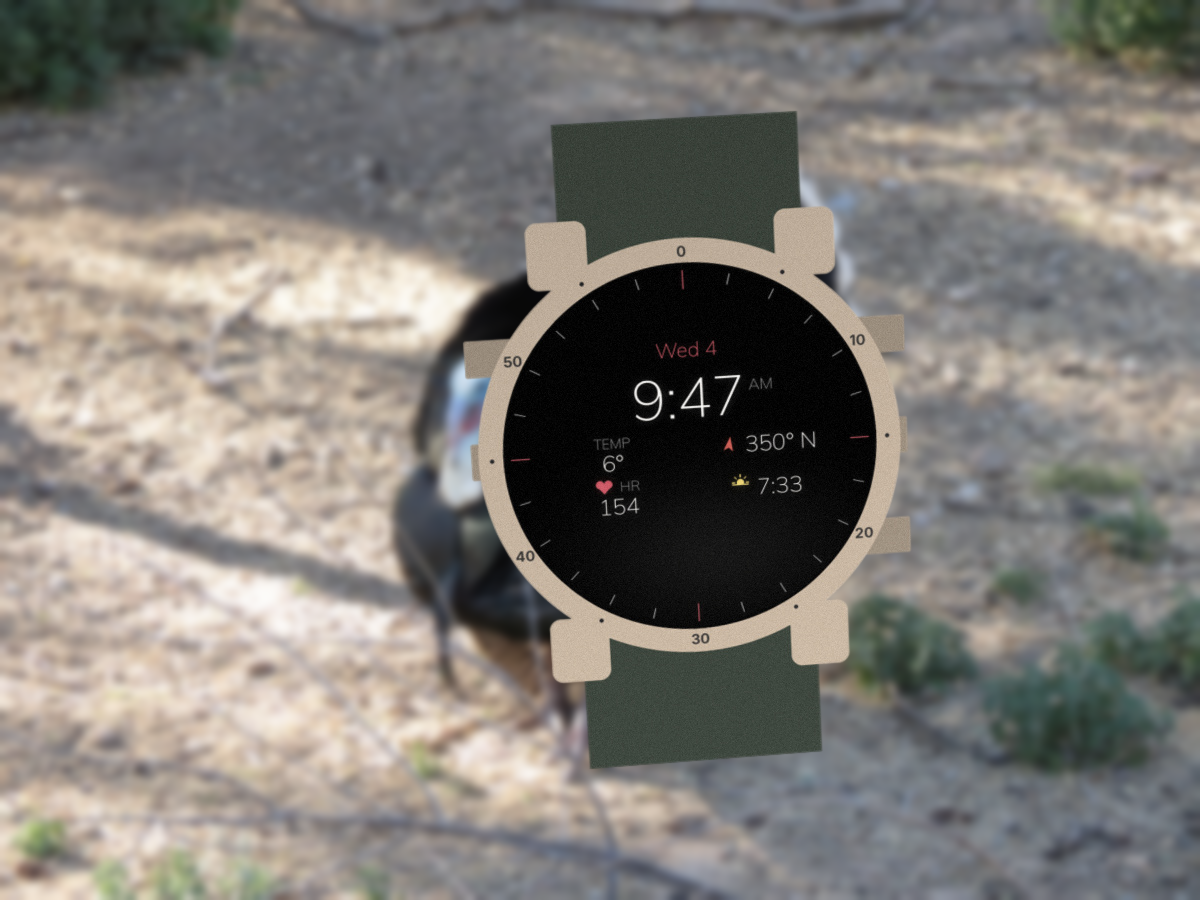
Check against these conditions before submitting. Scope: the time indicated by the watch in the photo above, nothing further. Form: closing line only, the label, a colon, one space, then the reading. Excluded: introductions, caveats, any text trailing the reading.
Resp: 9:47
